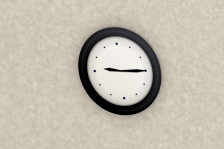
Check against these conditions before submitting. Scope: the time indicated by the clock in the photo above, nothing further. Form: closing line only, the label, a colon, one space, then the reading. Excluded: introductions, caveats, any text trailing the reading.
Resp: 9:15
